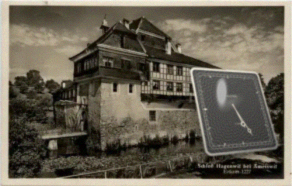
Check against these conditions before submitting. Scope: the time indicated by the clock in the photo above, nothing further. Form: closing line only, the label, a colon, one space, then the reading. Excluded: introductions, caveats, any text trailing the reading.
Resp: 5:26
